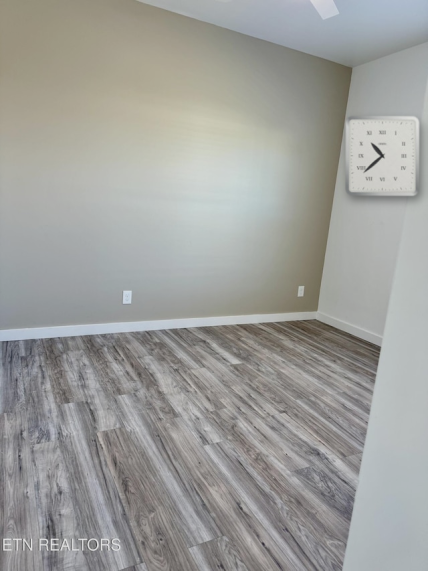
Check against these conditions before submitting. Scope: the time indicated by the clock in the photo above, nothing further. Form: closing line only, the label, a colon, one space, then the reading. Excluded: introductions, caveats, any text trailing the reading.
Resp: 10:38
